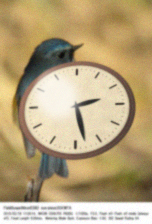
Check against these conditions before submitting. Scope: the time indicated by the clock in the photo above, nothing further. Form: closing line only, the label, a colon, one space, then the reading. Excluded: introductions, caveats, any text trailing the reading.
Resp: 2:28
